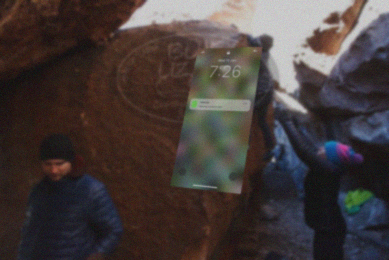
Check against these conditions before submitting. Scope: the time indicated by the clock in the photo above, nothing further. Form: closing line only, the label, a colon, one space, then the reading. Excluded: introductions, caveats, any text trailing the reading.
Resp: 7:26
